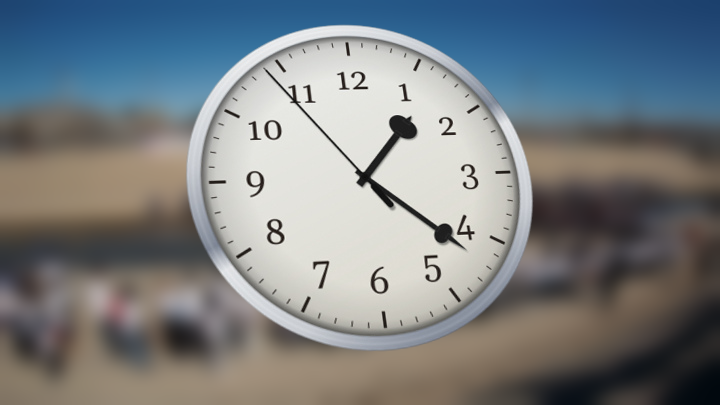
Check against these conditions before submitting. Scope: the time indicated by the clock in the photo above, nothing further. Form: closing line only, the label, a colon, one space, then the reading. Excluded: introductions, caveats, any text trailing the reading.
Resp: 1:21:54
